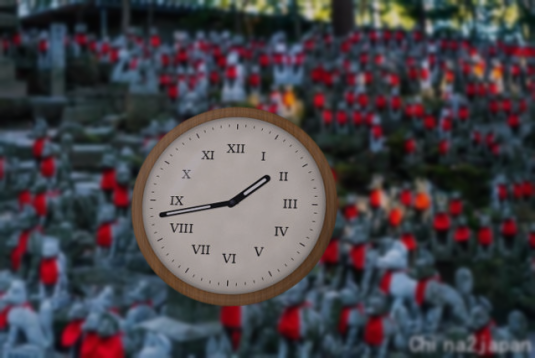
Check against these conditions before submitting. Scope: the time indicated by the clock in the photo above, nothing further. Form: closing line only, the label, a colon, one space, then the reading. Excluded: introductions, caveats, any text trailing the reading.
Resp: 1:43
